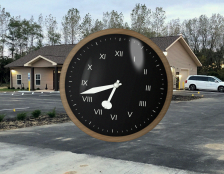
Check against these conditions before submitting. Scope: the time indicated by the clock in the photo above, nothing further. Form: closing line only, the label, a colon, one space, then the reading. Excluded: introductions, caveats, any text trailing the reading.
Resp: 6:42
